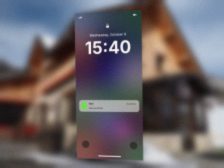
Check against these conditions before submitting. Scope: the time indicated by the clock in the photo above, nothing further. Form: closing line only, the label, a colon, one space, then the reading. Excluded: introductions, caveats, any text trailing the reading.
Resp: 15:40
